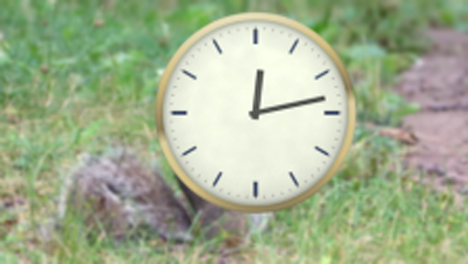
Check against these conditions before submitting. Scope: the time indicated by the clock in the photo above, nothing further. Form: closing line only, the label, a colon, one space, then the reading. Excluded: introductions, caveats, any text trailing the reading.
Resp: 12:13
